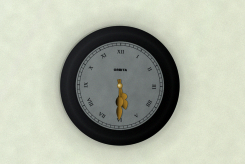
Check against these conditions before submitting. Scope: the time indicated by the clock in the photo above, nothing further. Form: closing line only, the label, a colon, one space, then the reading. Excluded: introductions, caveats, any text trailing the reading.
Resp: 5:30
